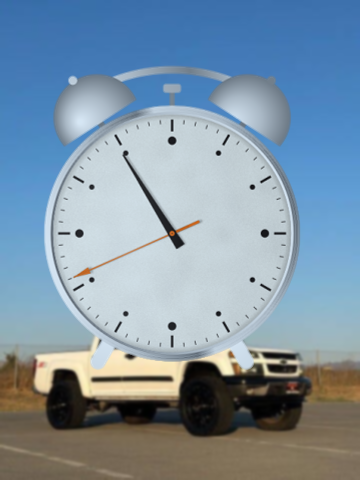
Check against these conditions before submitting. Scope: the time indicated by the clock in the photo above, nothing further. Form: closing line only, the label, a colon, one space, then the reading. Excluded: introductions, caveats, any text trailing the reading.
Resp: 10:54:41
